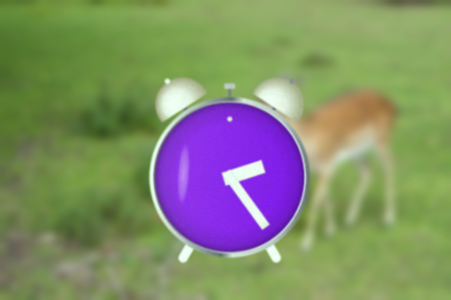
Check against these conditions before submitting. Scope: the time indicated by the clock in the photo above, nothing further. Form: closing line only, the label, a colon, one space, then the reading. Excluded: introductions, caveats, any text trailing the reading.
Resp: 2:24
